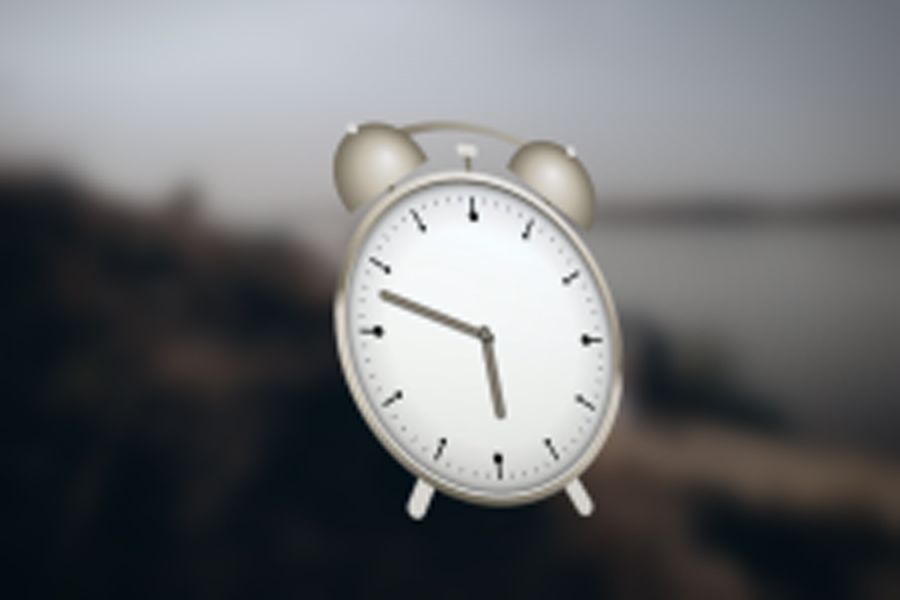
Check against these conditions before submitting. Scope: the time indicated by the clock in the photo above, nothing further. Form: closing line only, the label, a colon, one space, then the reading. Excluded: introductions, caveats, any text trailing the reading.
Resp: 5:48
